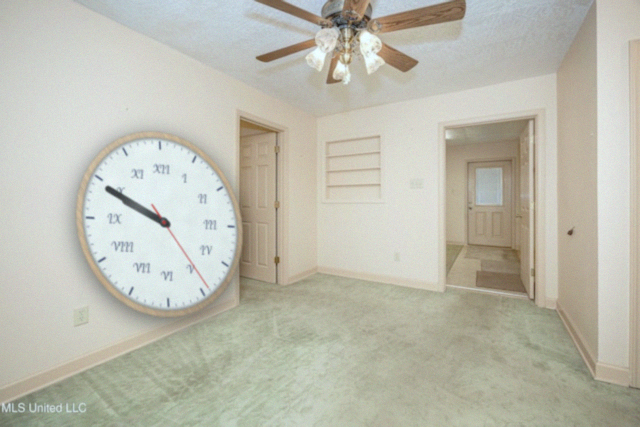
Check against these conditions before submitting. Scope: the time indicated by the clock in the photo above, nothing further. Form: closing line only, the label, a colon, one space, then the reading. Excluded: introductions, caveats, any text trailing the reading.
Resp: 9:49:24
